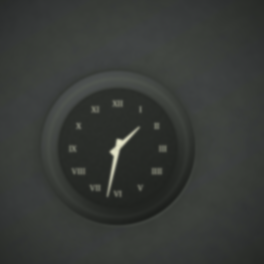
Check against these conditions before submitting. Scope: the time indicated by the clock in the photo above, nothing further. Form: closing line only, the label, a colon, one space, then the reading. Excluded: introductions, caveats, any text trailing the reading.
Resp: 1:32
